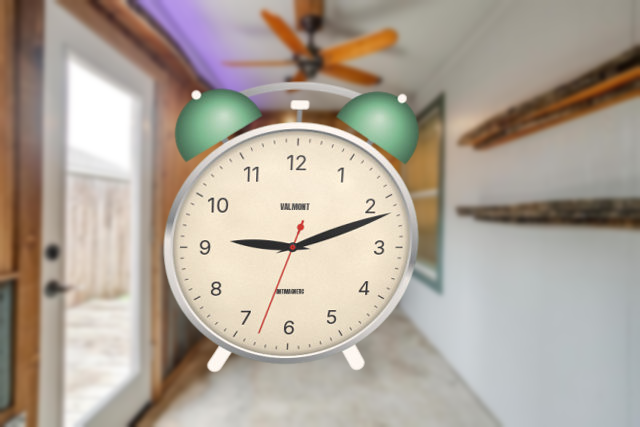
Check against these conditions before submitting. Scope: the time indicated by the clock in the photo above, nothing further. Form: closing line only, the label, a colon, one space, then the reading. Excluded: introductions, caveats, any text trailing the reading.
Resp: 9:11:33
